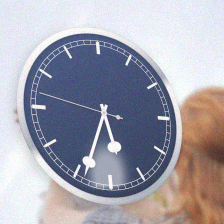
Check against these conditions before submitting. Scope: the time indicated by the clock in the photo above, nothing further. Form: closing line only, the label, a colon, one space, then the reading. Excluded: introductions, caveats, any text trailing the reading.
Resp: 5:33:47
